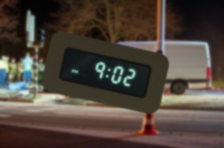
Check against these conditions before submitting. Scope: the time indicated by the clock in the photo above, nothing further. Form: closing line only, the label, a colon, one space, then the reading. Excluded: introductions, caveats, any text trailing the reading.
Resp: 9:02
